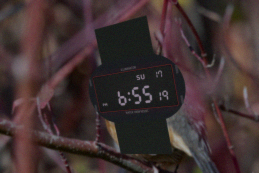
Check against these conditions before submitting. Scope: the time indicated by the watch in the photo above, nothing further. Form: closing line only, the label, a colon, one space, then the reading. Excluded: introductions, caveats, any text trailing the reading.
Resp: 6:55:19
